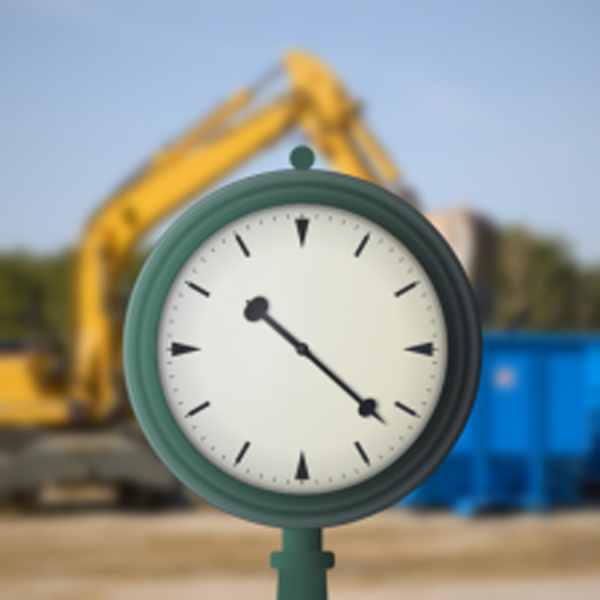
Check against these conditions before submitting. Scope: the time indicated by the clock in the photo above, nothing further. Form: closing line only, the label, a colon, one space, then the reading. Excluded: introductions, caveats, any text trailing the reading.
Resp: 10:22
